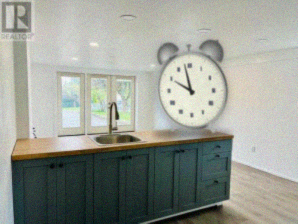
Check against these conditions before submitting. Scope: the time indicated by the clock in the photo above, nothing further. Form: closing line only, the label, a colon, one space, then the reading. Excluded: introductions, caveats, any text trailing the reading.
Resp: 9:58
